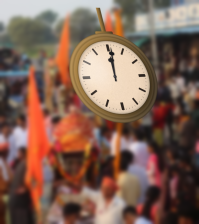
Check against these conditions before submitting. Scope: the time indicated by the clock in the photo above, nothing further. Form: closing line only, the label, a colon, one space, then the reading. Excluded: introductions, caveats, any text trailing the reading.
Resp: 12:01
